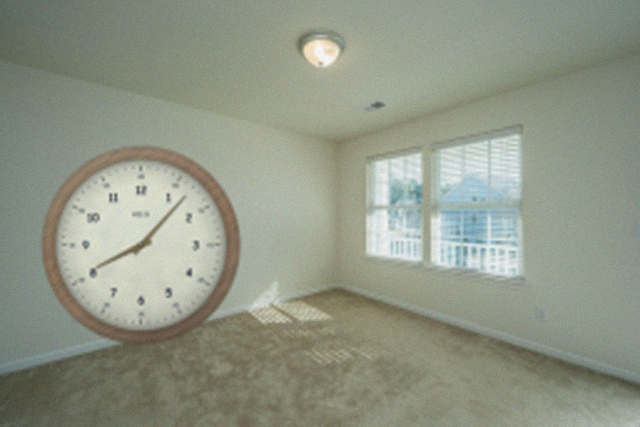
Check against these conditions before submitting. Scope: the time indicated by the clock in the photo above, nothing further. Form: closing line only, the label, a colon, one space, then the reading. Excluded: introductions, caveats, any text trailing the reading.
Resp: 8:07
